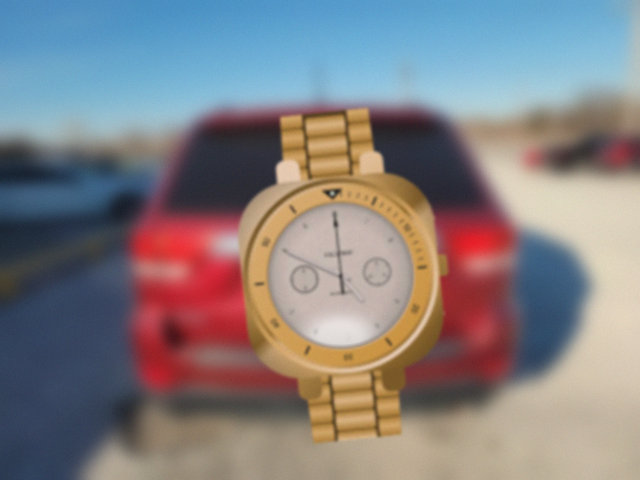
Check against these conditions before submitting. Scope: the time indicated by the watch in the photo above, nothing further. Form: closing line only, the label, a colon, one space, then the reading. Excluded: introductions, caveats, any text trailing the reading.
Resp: 4:50
